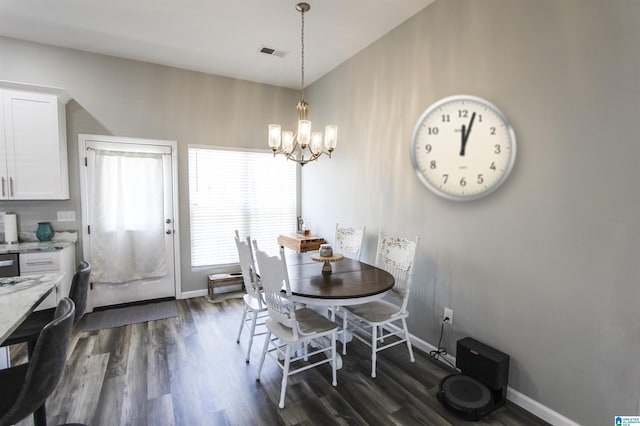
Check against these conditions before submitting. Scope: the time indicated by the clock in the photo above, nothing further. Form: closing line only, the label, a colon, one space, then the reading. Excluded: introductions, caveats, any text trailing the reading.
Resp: 12:03
